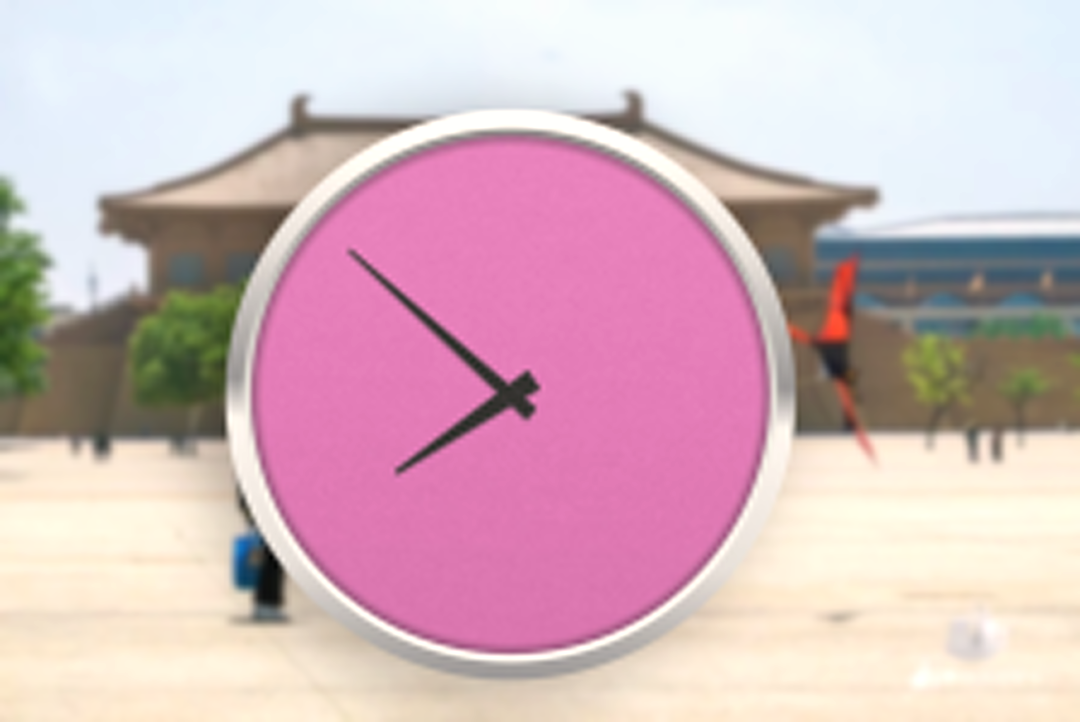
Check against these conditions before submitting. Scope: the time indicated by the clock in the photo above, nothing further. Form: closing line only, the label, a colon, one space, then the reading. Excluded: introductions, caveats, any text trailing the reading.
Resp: 7:52
